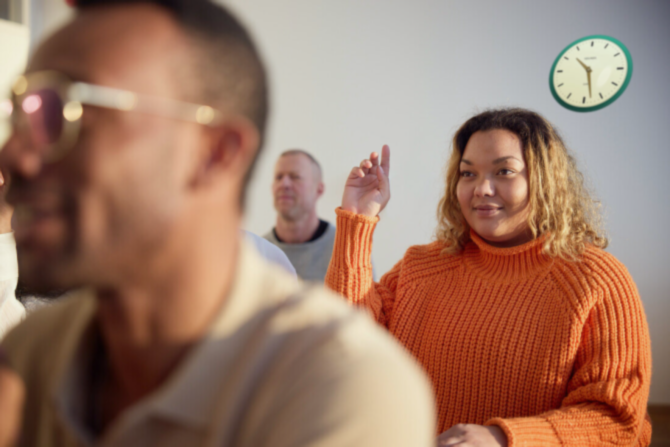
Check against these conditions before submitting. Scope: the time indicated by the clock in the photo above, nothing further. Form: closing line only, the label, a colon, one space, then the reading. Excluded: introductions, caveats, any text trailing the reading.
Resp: 10:28
